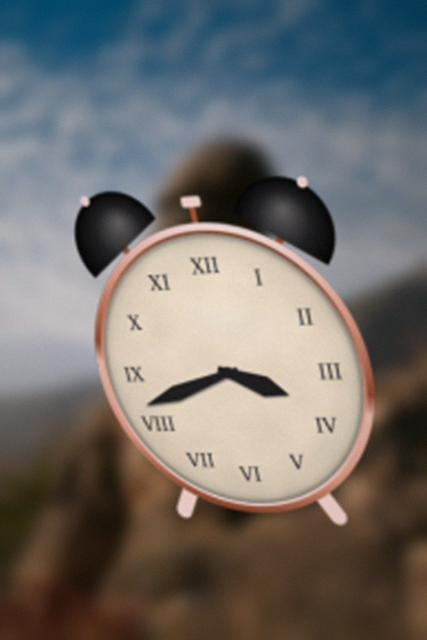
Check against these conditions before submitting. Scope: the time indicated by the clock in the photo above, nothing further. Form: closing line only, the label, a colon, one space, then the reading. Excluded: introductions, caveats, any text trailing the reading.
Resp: 3:42
